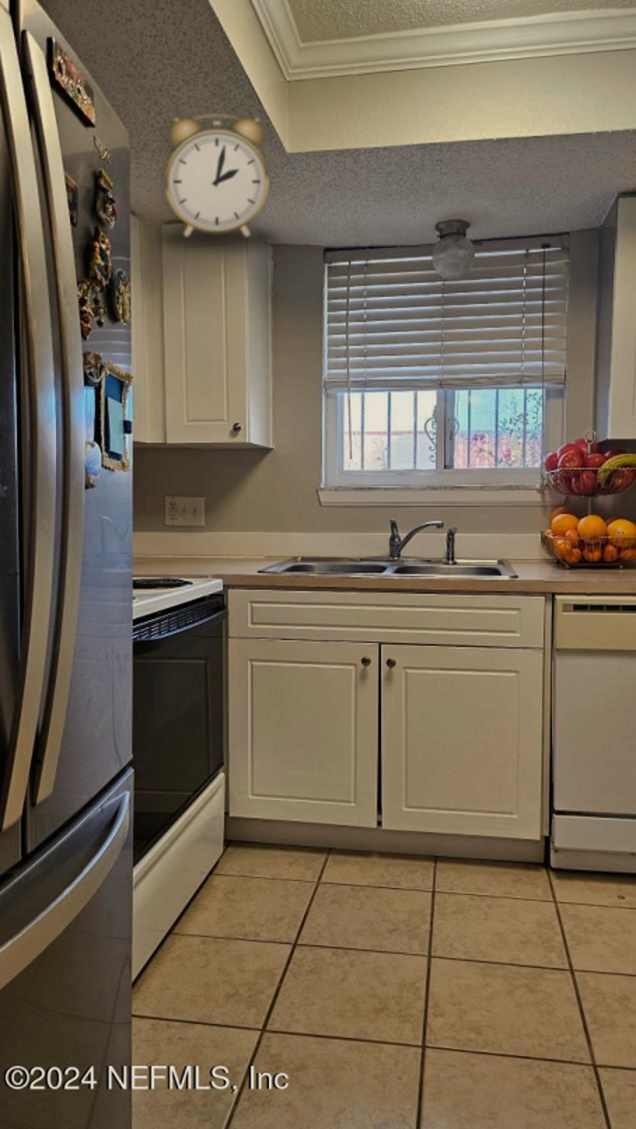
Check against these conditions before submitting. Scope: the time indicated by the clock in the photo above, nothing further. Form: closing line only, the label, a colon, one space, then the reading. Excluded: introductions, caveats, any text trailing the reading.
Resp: 2:02
